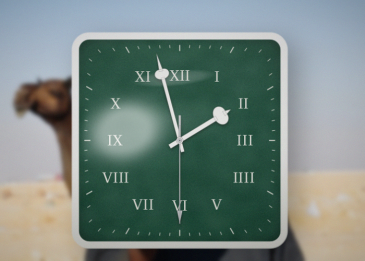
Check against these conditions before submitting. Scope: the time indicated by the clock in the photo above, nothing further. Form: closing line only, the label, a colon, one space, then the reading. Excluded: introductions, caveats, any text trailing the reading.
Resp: 1:57:30
